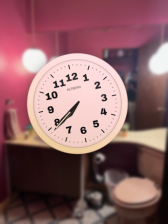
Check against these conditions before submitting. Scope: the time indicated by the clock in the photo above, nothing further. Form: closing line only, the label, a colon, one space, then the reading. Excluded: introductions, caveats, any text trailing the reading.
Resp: 7:39
